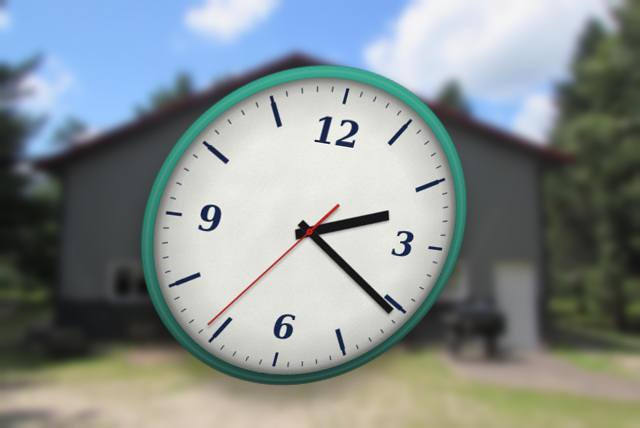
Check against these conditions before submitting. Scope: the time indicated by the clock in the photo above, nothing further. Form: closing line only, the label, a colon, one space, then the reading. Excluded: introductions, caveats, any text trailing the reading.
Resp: 2:20:36
